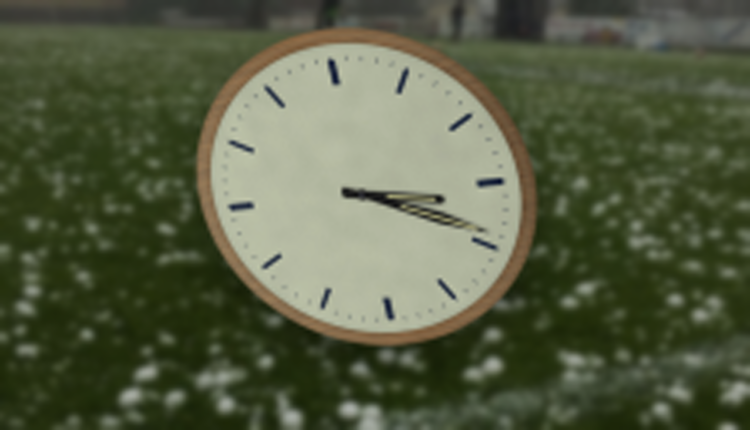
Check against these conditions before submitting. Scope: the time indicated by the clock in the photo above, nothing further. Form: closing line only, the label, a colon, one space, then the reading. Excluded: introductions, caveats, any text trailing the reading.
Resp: 3:19
